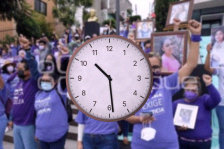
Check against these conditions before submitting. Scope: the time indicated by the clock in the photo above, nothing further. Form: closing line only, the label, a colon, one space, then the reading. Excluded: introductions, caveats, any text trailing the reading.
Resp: 10:29
